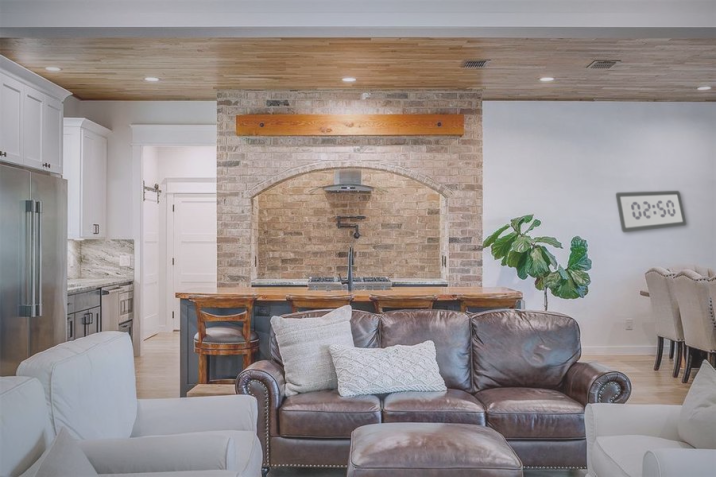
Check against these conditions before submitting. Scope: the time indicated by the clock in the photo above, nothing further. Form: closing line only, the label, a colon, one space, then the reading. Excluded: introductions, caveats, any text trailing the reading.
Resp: 2:50
